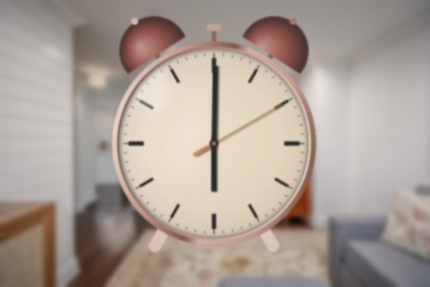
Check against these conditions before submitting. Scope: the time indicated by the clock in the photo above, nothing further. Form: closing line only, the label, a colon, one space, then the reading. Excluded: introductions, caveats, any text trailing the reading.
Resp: 6:00:10
